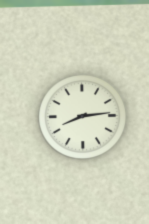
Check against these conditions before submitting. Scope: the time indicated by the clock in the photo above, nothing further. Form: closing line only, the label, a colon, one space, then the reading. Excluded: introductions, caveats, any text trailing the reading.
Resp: 8:14
